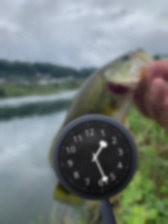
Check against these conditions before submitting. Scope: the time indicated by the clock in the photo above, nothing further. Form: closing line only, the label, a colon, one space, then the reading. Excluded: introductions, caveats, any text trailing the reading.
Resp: 1:28
